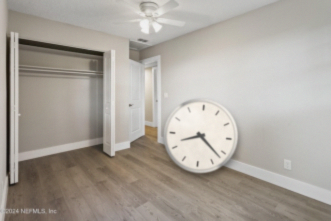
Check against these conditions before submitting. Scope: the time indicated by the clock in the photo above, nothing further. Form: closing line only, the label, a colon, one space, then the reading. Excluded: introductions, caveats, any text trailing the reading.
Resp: 8:22
